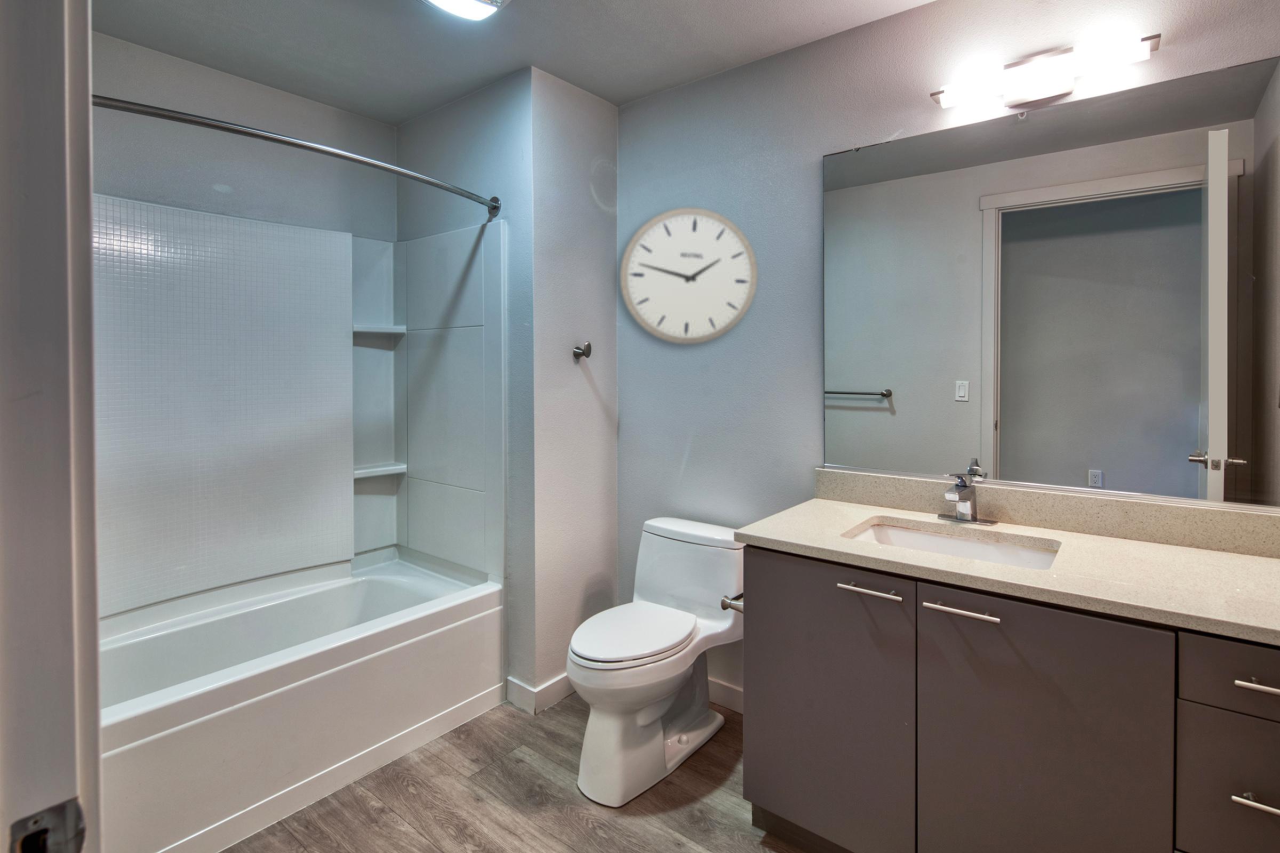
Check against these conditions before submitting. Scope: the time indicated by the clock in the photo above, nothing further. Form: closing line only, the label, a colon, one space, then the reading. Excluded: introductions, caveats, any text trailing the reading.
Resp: 1:47
